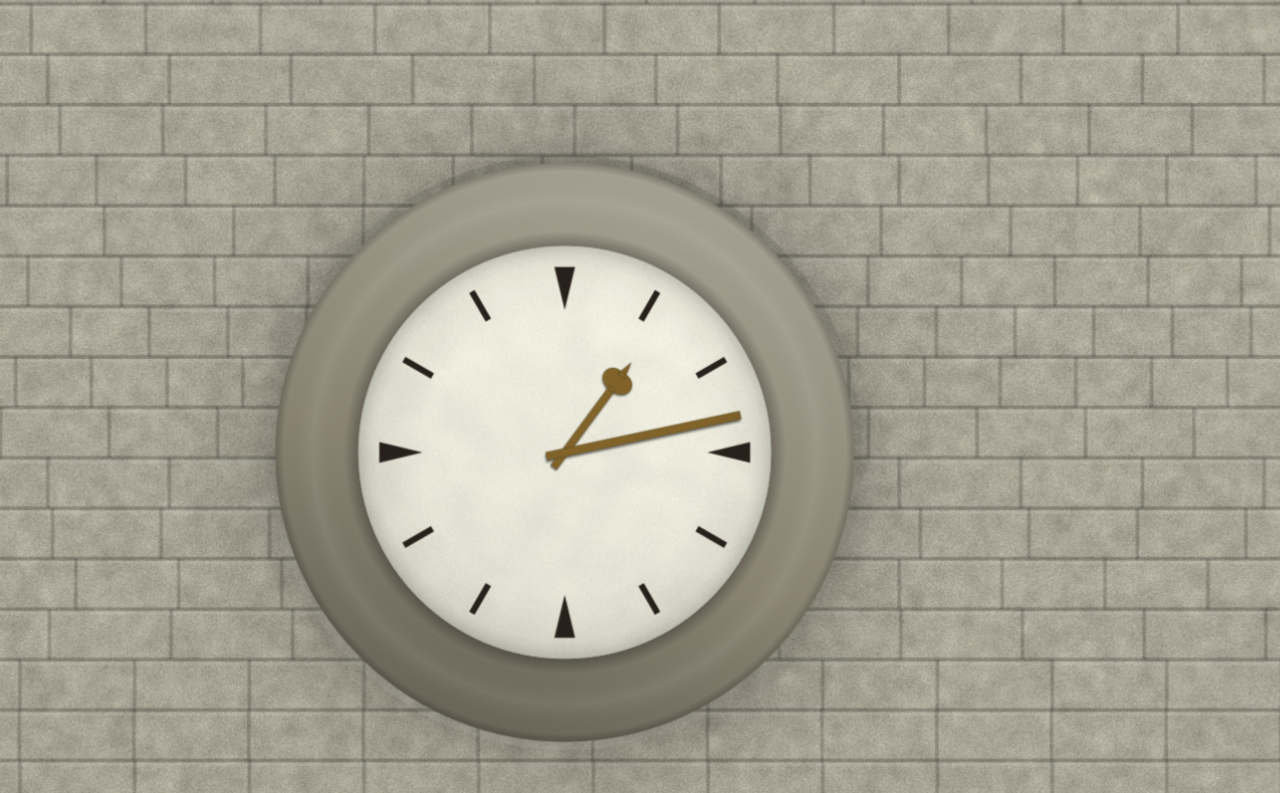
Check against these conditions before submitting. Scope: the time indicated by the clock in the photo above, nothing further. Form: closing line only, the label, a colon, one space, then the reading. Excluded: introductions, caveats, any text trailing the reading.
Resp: 1:13
